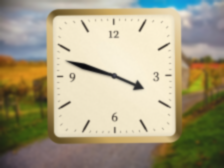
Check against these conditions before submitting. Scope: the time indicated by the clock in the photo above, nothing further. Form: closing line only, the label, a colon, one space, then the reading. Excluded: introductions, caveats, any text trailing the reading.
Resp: 3:48
